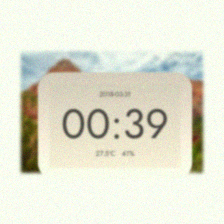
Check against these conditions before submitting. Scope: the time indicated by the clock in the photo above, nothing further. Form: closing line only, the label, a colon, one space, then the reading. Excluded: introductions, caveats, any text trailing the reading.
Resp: 0:39
